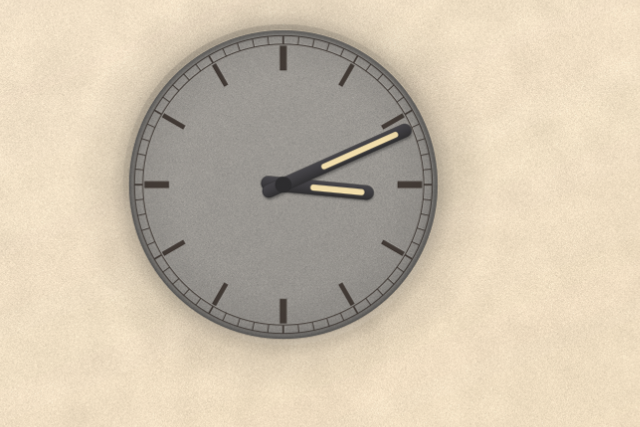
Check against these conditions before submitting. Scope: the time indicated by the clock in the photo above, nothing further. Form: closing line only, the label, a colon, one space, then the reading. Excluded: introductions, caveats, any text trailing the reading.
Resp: 3:11
